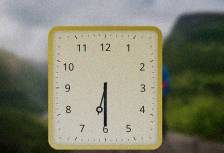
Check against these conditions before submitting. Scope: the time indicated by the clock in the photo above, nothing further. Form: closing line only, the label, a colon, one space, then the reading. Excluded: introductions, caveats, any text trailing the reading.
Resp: 6:30
